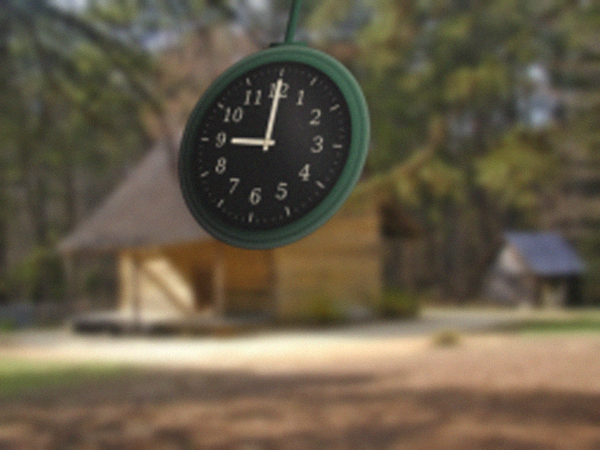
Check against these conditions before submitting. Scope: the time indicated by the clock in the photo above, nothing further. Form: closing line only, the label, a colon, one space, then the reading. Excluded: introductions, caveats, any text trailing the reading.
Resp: 9:00
